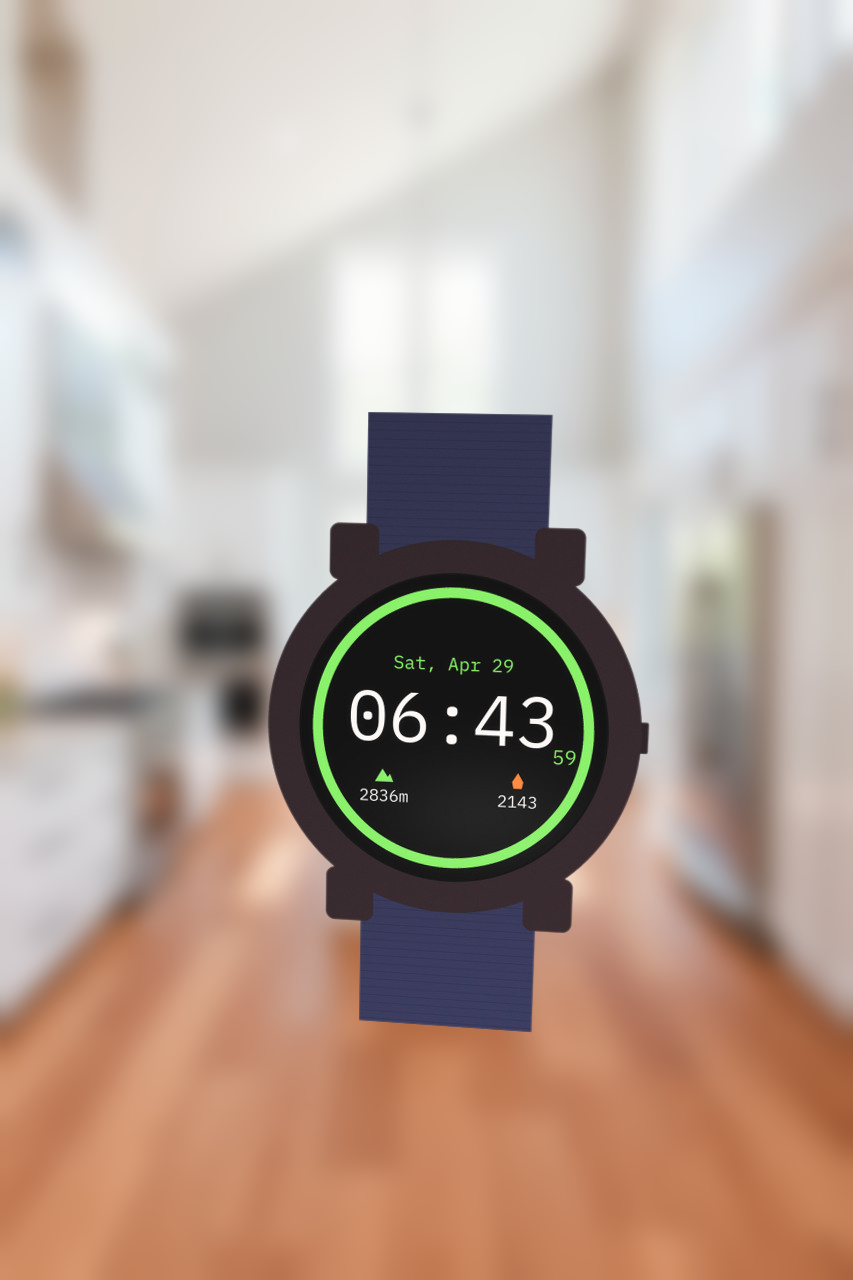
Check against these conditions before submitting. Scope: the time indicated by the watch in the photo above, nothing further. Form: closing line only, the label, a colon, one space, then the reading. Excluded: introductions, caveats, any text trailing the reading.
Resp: 6:43:59
